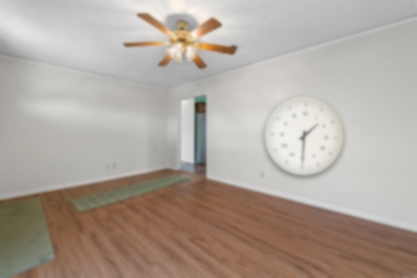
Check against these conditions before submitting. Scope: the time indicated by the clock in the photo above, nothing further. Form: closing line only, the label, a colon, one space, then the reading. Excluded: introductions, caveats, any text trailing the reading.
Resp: 1:30
